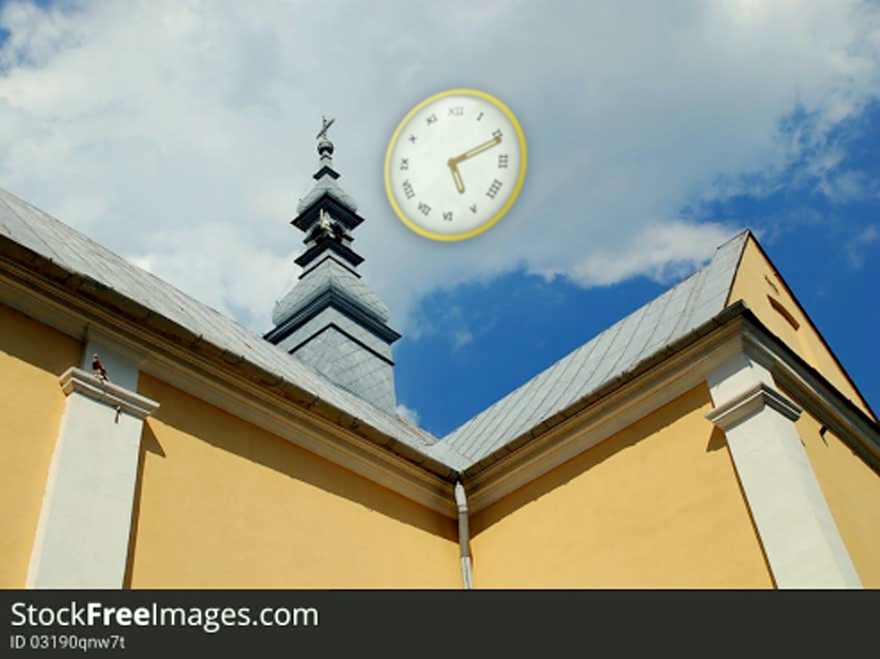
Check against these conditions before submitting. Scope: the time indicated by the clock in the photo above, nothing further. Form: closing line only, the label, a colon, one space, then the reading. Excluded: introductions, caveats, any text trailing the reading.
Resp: 5:11
